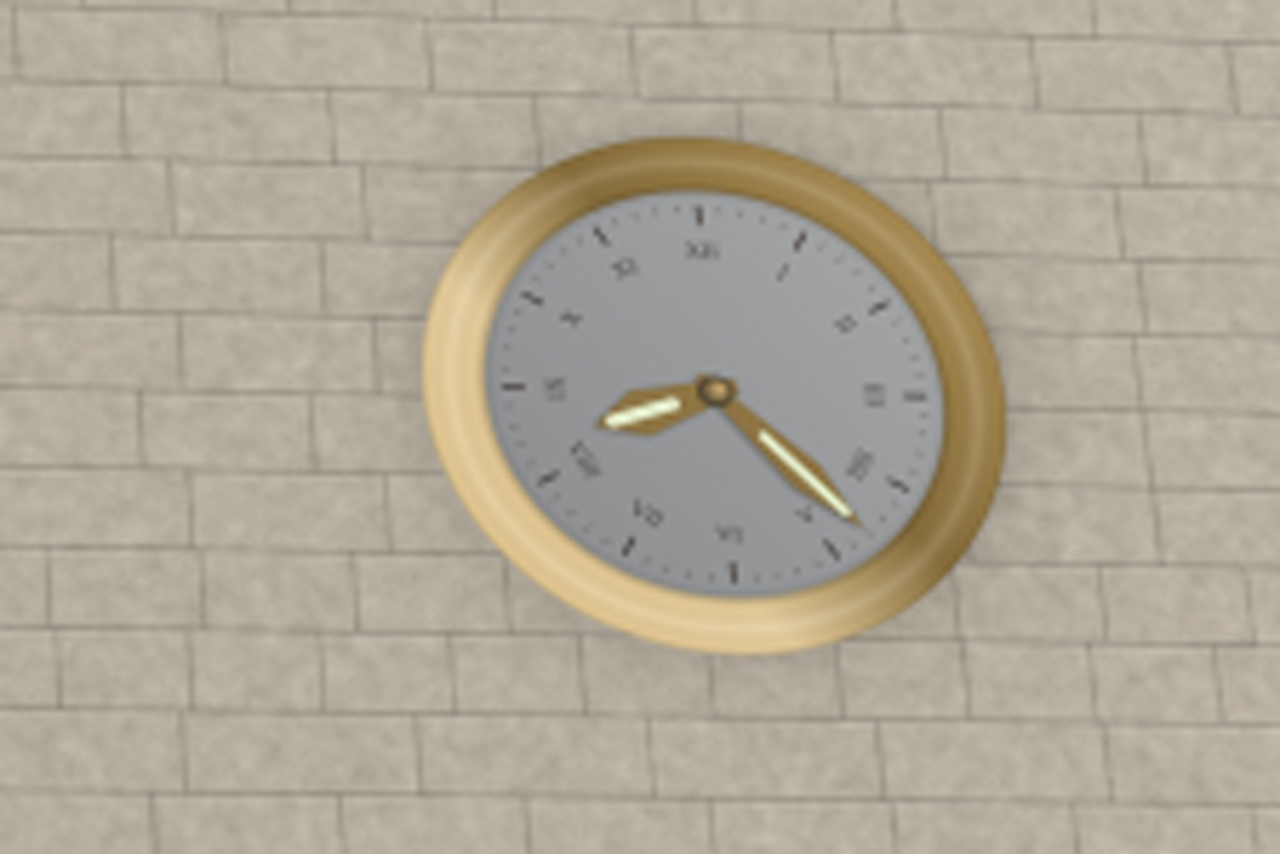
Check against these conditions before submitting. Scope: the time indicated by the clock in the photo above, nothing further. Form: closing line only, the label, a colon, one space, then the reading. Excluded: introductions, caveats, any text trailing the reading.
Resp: 8:23
